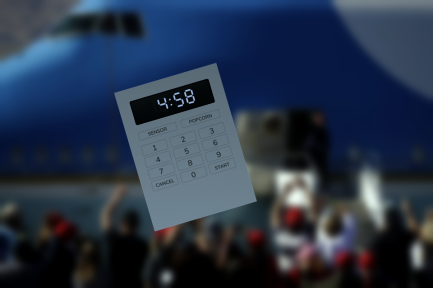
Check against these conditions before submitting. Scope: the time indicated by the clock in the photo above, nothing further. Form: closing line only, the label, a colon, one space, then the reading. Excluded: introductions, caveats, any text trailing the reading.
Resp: 4:58
